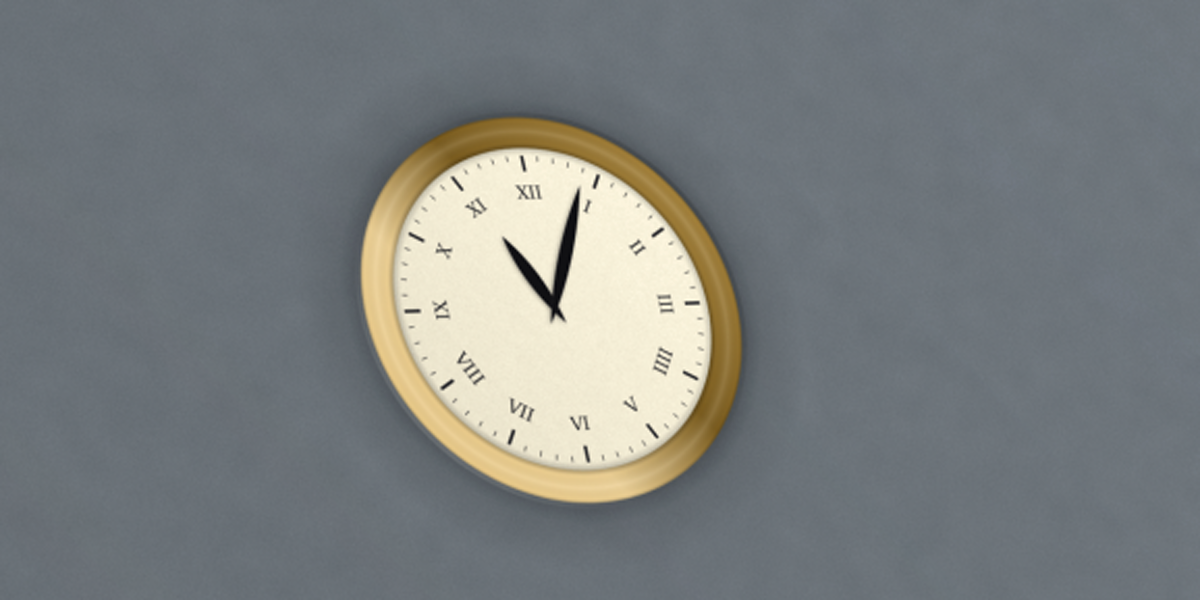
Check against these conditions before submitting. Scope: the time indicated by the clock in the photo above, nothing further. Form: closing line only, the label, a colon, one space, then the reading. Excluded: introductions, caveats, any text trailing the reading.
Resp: 11:04
